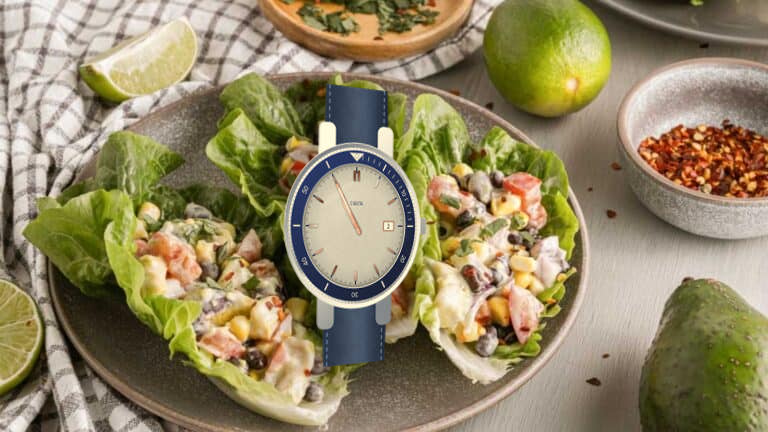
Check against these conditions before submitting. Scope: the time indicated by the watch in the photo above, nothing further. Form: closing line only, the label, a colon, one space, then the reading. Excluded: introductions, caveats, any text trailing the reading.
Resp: 10:55
